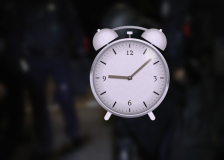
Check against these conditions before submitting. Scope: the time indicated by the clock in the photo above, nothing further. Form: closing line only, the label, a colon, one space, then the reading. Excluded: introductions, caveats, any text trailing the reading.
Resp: 9:08
